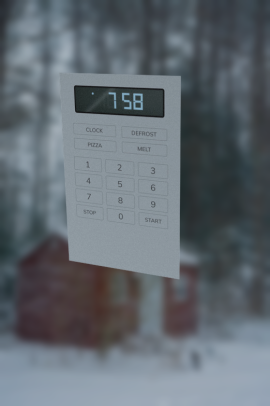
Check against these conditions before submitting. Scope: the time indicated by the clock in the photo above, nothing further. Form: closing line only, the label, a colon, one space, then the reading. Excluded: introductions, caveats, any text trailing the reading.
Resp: 7:58
